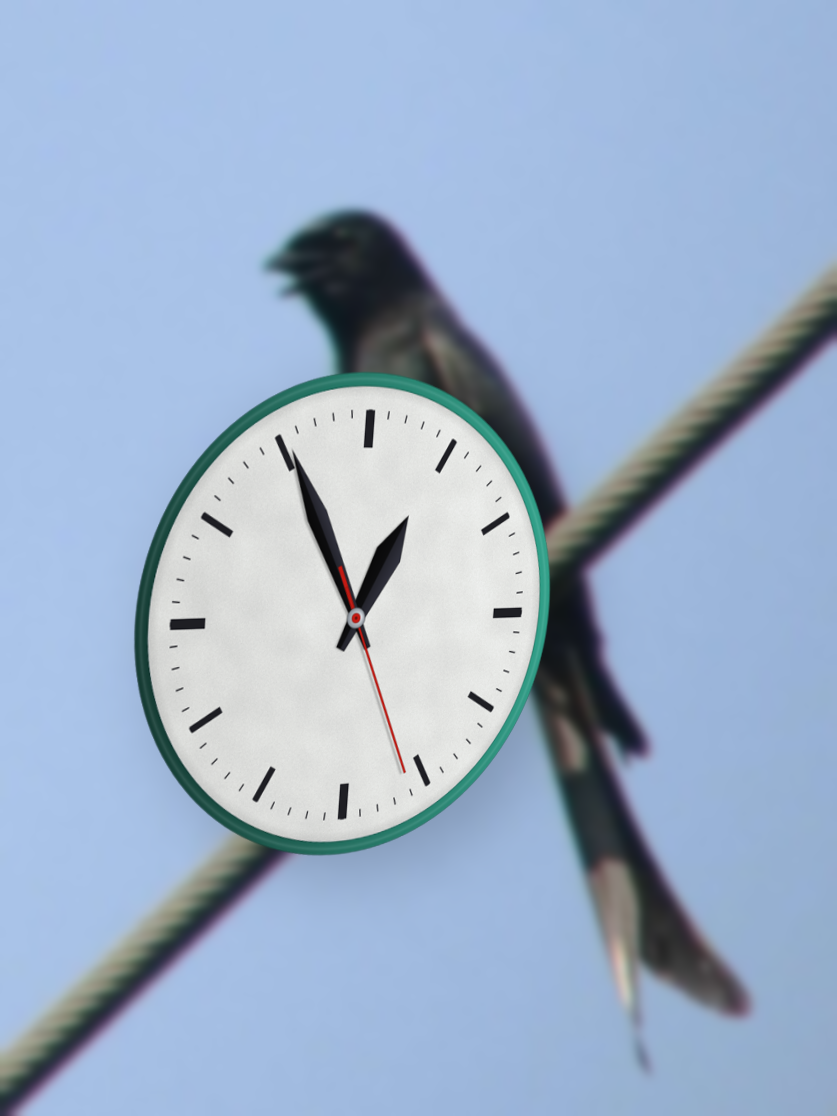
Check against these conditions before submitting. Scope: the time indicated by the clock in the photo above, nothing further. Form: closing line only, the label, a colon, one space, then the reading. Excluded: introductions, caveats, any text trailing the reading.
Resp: 12:55:26
